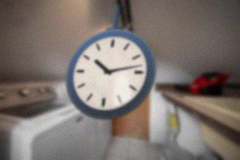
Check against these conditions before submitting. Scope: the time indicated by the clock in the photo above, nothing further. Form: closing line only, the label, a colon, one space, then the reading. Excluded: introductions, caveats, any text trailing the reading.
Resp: 10:13
